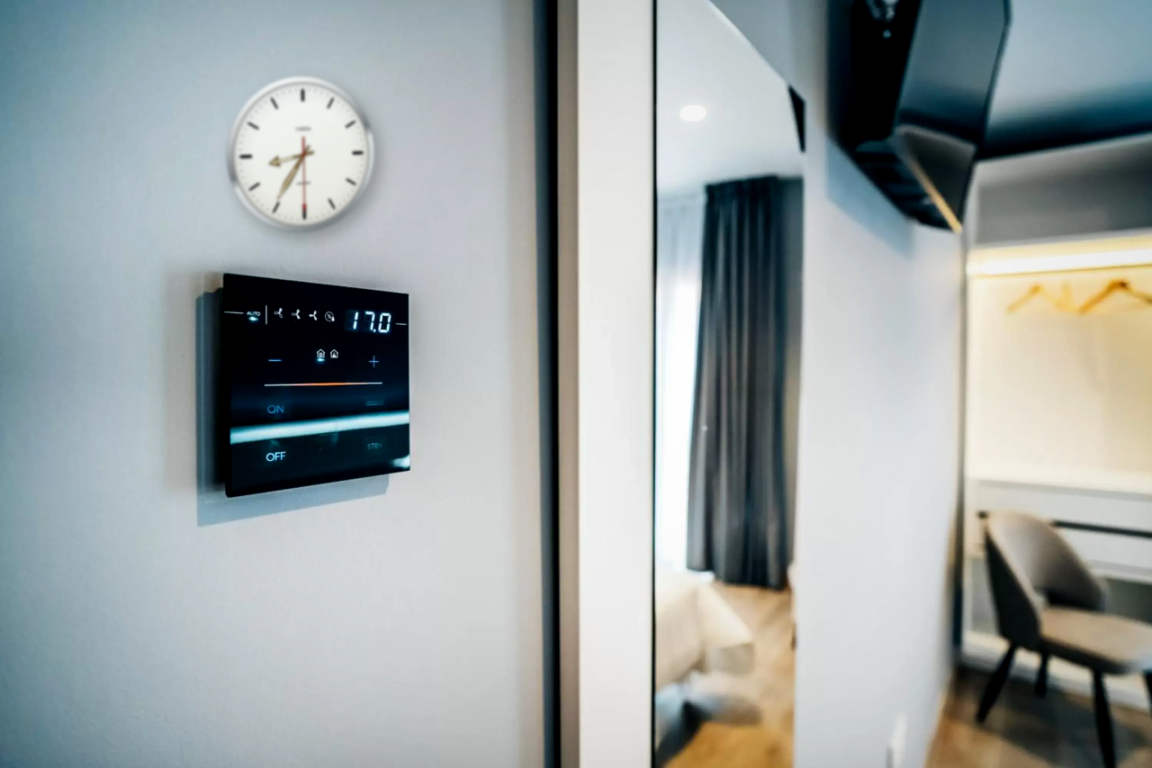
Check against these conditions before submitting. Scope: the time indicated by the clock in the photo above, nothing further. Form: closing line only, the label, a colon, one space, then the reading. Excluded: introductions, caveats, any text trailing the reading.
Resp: 8:35:30
